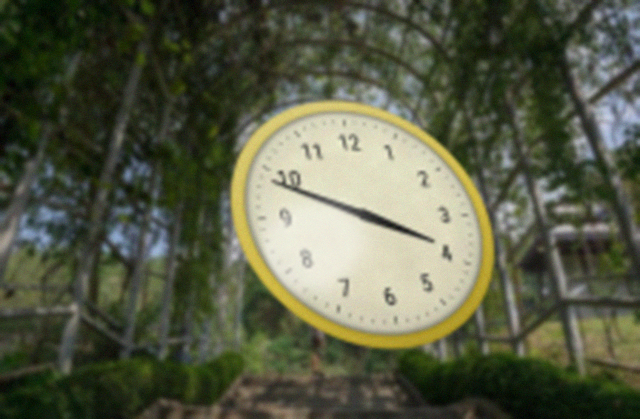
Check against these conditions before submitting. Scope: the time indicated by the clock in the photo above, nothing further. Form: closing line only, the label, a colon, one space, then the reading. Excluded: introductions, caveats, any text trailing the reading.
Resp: 3:49
